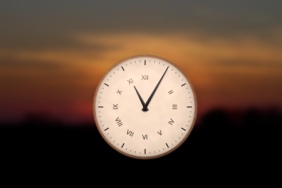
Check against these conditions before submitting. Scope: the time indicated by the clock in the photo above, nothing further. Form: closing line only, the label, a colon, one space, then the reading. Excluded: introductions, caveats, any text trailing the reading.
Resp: 11:05
